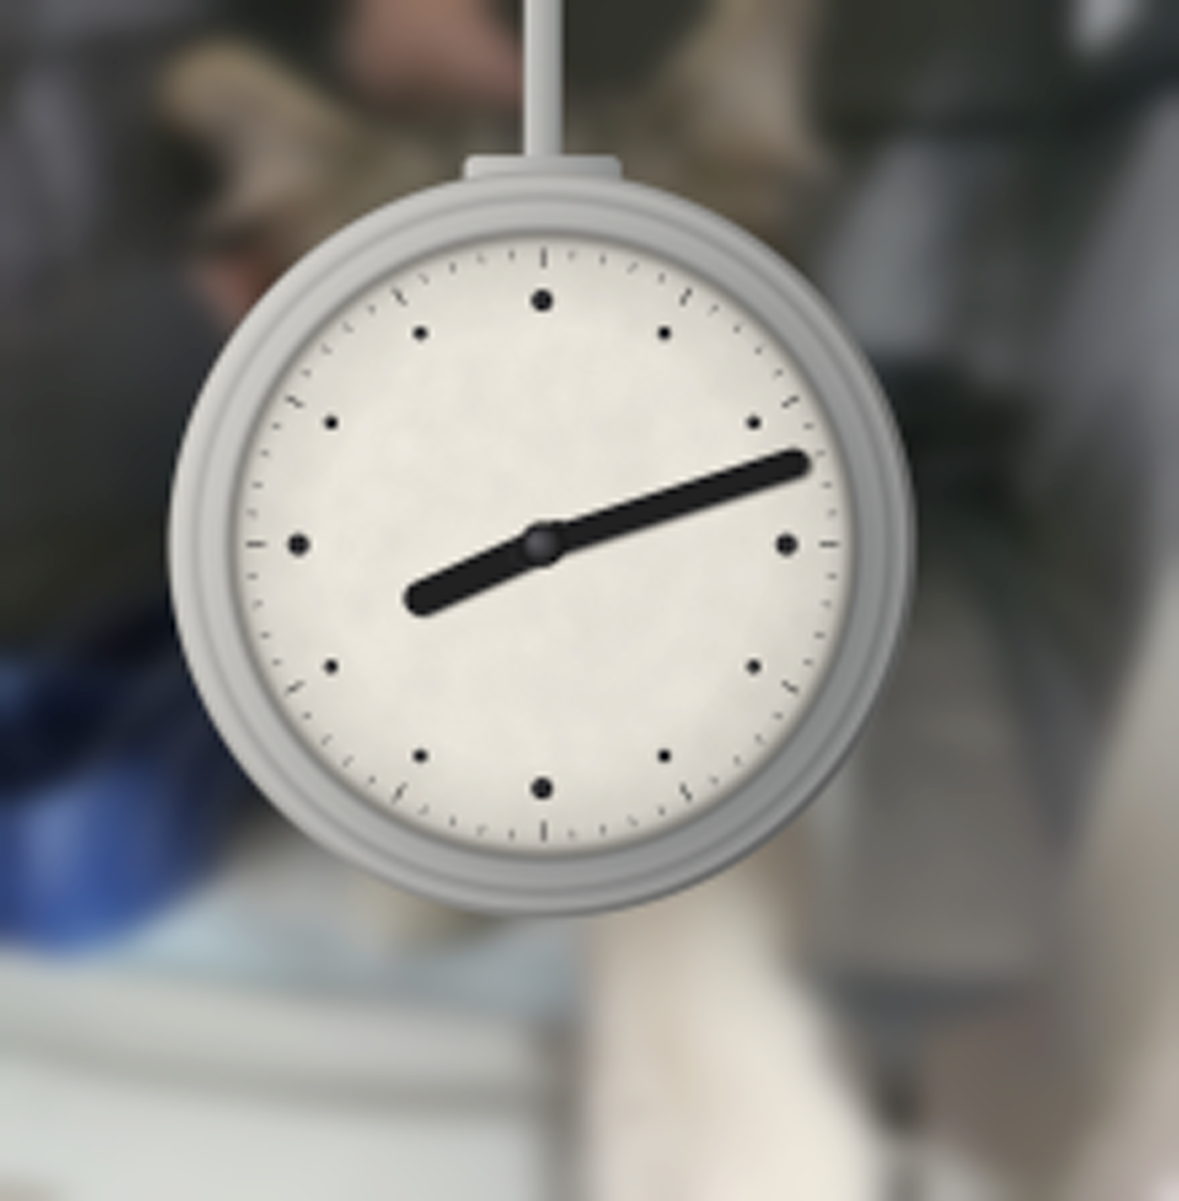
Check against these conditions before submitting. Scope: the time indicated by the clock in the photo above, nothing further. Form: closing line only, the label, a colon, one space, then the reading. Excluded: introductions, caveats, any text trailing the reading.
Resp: 8:12
